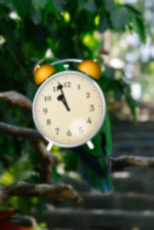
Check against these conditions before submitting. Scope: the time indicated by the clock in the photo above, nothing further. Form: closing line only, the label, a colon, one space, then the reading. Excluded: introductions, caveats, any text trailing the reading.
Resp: 10:57
